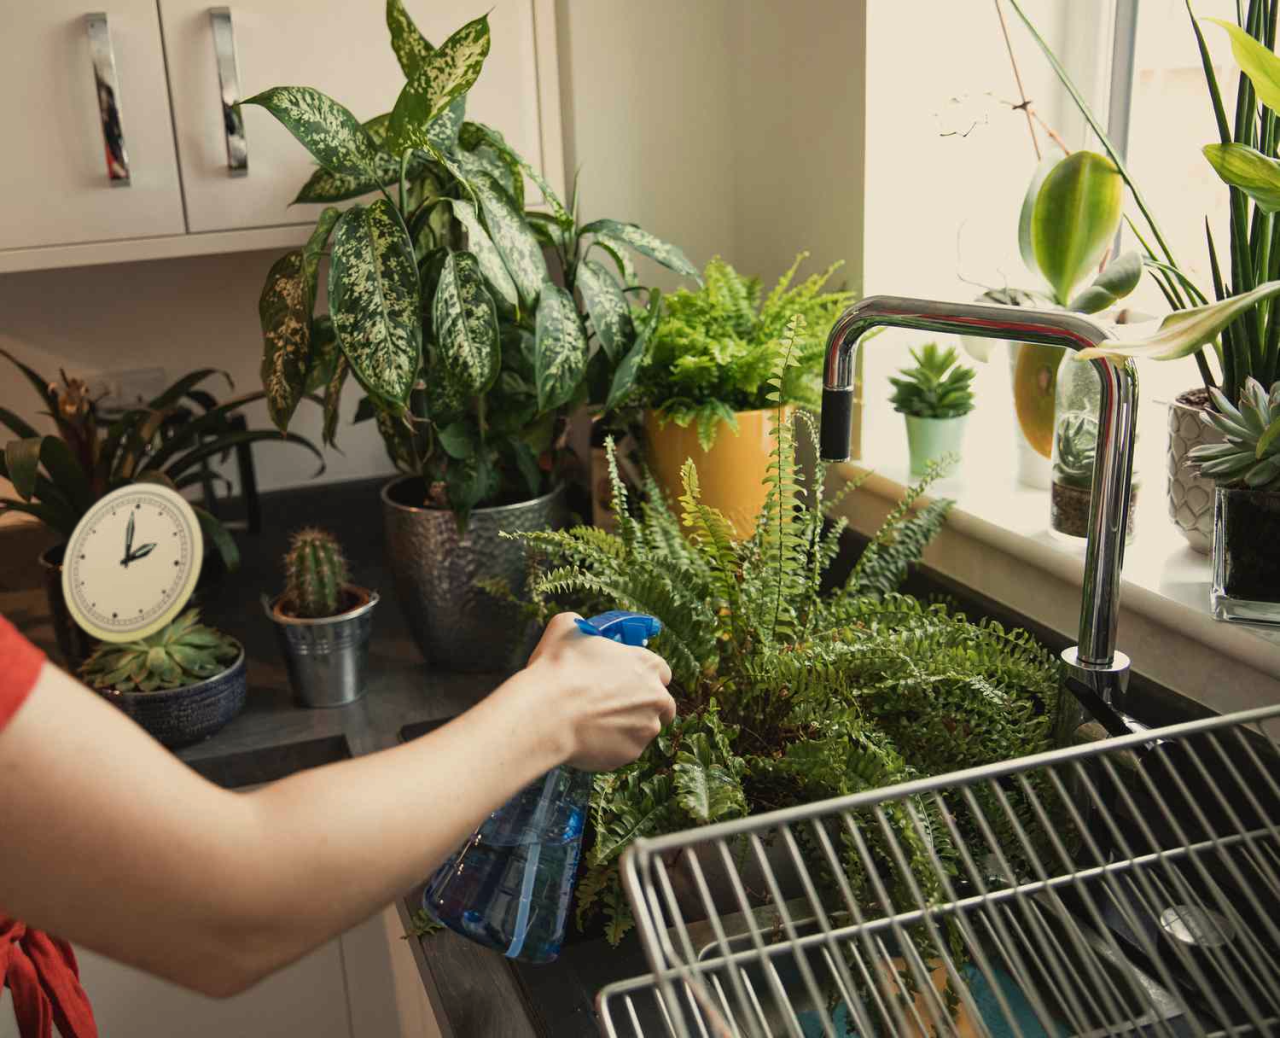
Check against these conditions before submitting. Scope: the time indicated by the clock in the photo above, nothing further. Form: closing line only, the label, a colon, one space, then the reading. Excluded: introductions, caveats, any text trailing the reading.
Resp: 1:59
